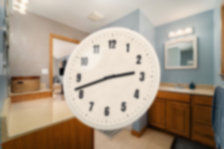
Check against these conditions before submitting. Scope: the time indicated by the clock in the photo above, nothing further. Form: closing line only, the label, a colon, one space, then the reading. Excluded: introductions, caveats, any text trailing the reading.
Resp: 2:42
